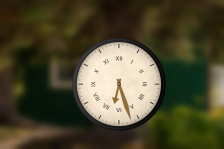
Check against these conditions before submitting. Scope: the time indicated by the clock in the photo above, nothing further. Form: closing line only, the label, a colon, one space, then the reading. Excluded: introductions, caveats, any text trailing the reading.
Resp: 6:27
